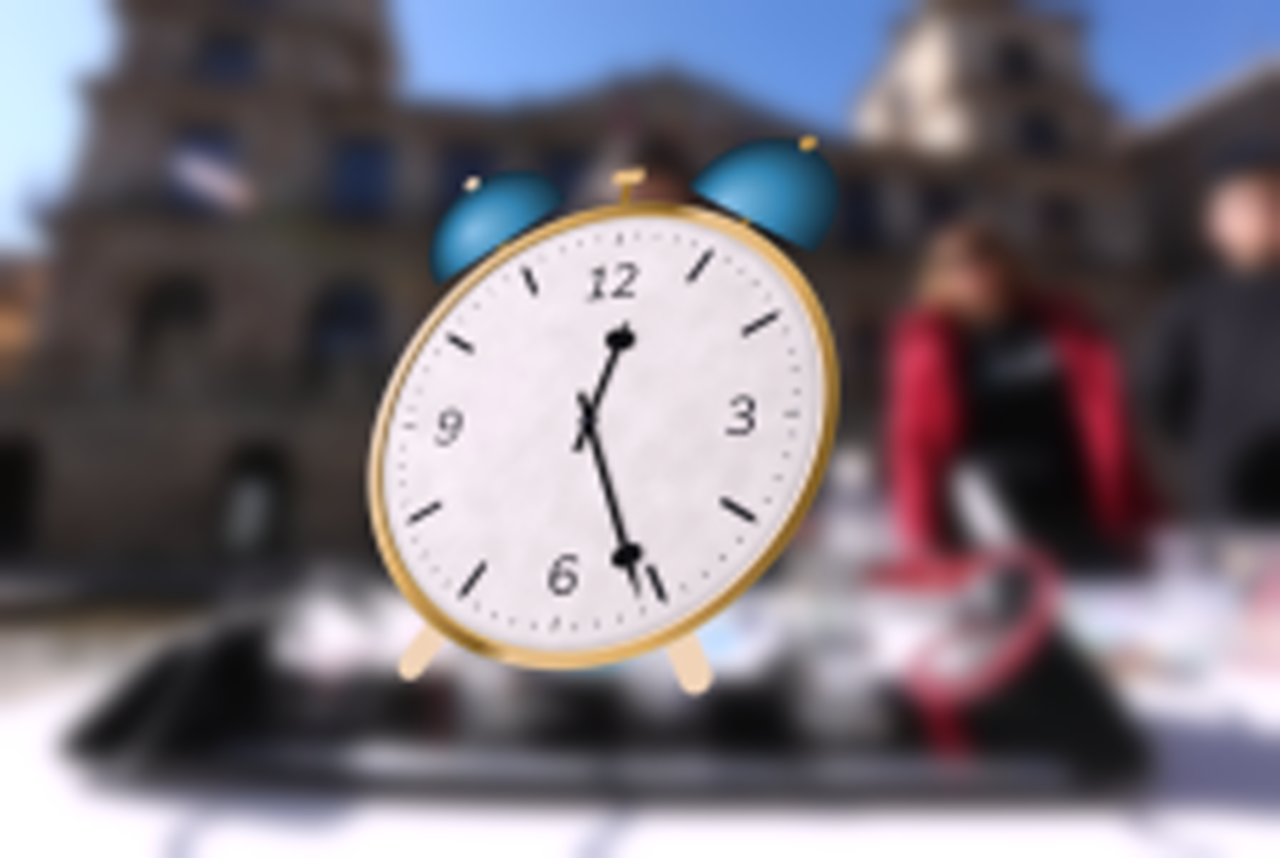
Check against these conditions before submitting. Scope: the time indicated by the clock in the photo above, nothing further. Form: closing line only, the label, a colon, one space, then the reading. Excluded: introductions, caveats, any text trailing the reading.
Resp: 12:26
